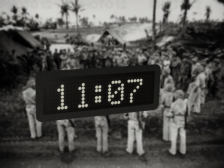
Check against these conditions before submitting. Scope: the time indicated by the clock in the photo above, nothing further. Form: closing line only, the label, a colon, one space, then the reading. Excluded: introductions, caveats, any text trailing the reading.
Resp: 11:07
